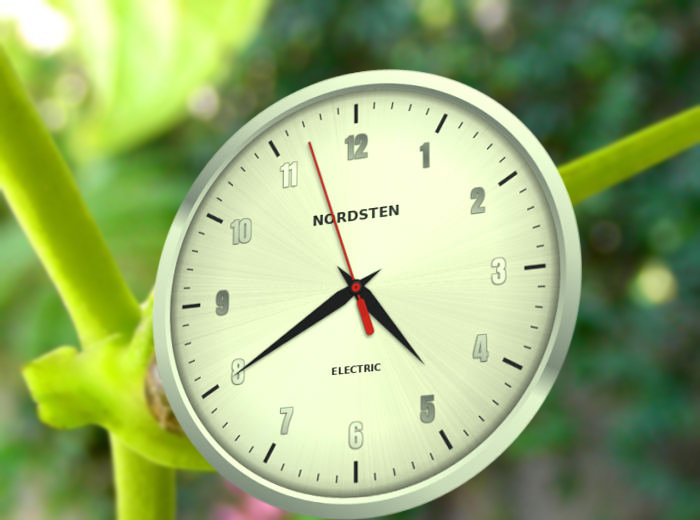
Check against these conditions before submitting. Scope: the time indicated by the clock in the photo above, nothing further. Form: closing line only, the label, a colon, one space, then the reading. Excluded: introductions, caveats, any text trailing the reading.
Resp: 4:39:57
